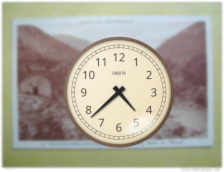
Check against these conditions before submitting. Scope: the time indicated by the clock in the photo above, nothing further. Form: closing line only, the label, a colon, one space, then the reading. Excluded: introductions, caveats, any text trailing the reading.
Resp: 4:38
